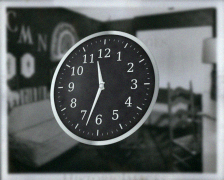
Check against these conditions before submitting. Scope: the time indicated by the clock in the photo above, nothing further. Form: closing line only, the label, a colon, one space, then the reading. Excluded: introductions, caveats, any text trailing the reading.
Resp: 11:33
